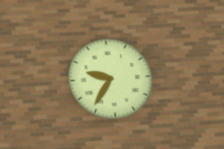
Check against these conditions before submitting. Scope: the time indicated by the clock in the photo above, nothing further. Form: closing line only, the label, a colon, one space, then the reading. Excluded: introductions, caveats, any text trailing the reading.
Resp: 9:36
